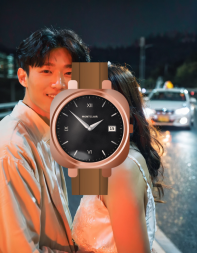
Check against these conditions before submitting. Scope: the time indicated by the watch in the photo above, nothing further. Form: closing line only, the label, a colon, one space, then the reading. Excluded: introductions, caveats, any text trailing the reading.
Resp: 1:52
